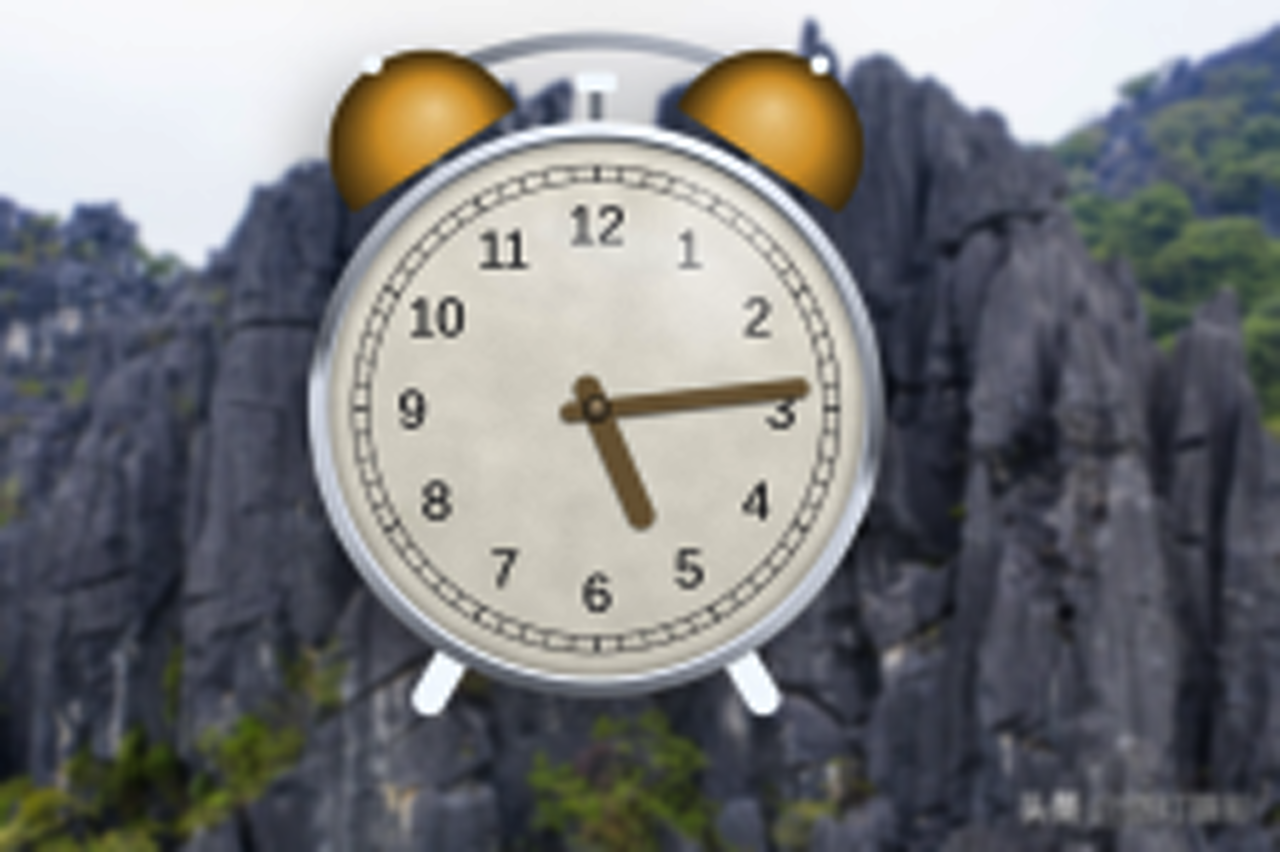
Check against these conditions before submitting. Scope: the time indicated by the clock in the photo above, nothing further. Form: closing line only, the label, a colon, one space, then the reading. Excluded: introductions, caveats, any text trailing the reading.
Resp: 5:14
